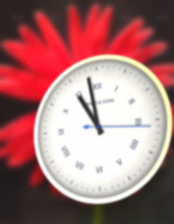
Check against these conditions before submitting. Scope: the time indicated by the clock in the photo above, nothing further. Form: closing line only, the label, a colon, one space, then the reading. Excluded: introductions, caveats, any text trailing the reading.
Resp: 10:58:16
